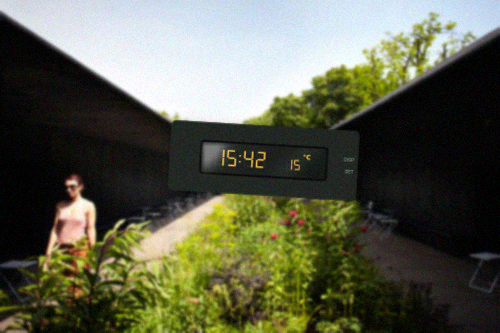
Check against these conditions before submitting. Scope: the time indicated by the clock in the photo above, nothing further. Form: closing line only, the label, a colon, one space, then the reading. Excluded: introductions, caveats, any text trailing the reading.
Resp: 15:42
